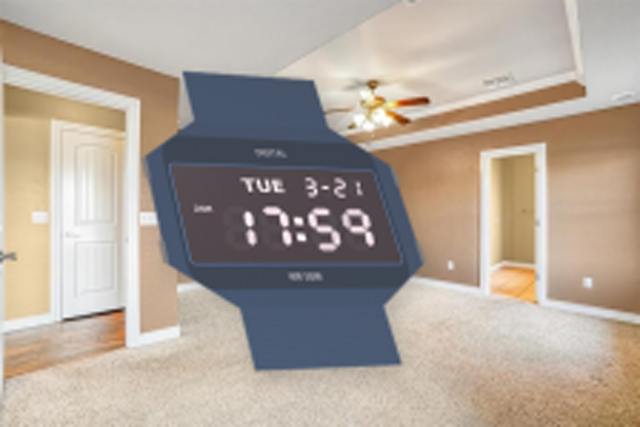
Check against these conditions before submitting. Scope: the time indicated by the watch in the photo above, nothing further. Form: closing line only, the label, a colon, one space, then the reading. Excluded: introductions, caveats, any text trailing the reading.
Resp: 17:59
